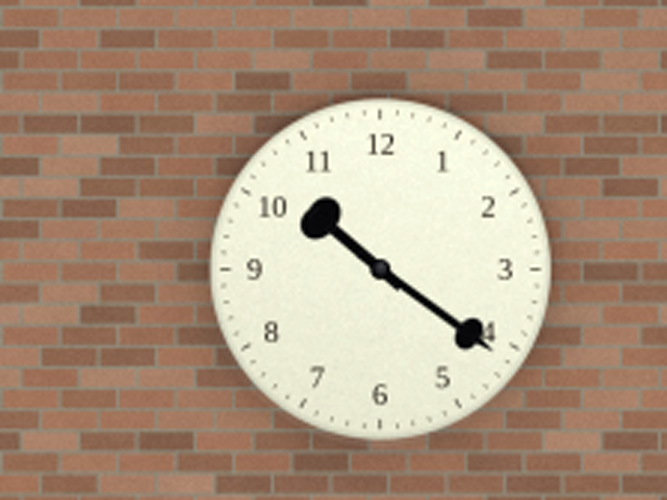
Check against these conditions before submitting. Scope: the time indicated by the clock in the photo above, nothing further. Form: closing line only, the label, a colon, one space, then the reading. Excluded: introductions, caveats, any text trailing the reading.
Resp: 10:21
